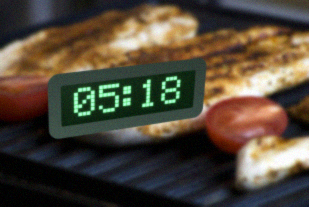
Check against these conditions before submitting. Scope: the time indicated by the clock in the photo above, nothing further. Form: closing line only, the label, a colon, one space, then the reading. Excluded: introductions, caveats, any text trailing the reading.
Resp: 5:18
